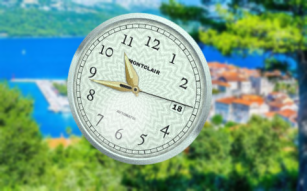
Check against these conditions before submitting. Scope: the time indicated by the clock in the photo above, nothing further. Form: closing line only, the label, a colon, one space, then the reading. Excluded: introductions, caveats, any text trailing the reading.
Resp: 10:43:14
